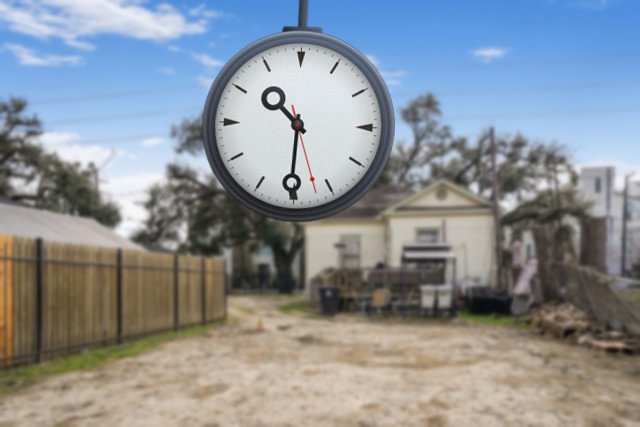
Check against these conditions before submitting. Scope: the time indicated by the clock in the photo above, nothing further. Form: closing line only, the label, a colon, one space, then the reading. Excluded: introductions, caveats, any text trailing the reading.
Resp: 10:30:27
